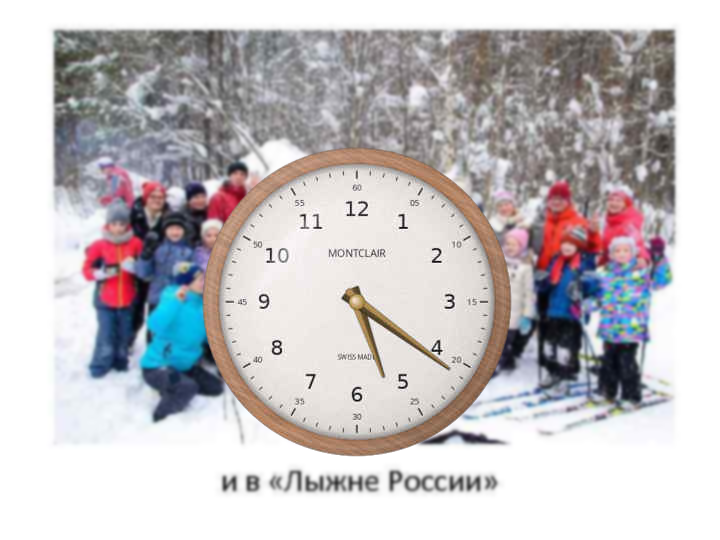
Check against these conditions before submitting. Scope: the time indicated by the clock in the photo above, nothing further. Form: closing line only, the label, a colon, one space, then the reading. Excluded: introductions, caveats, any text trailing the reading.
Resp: 5:21
